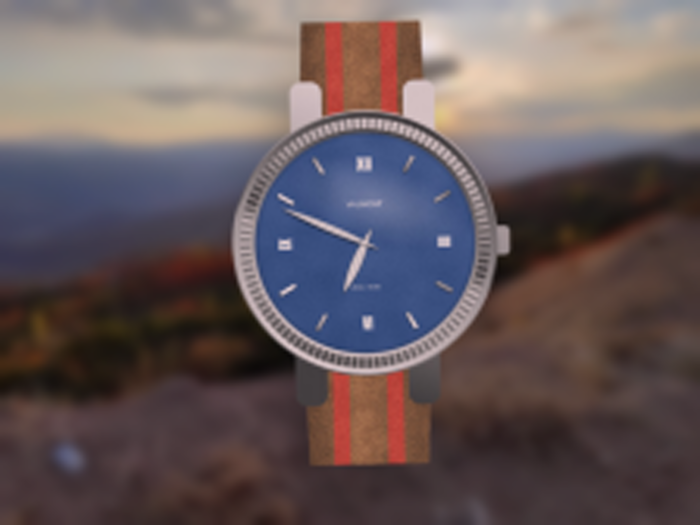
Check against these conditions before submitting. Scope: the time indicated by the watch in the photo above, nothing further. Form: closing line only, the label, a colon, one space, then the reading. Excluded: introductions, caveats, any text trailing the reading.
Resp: 6:49
